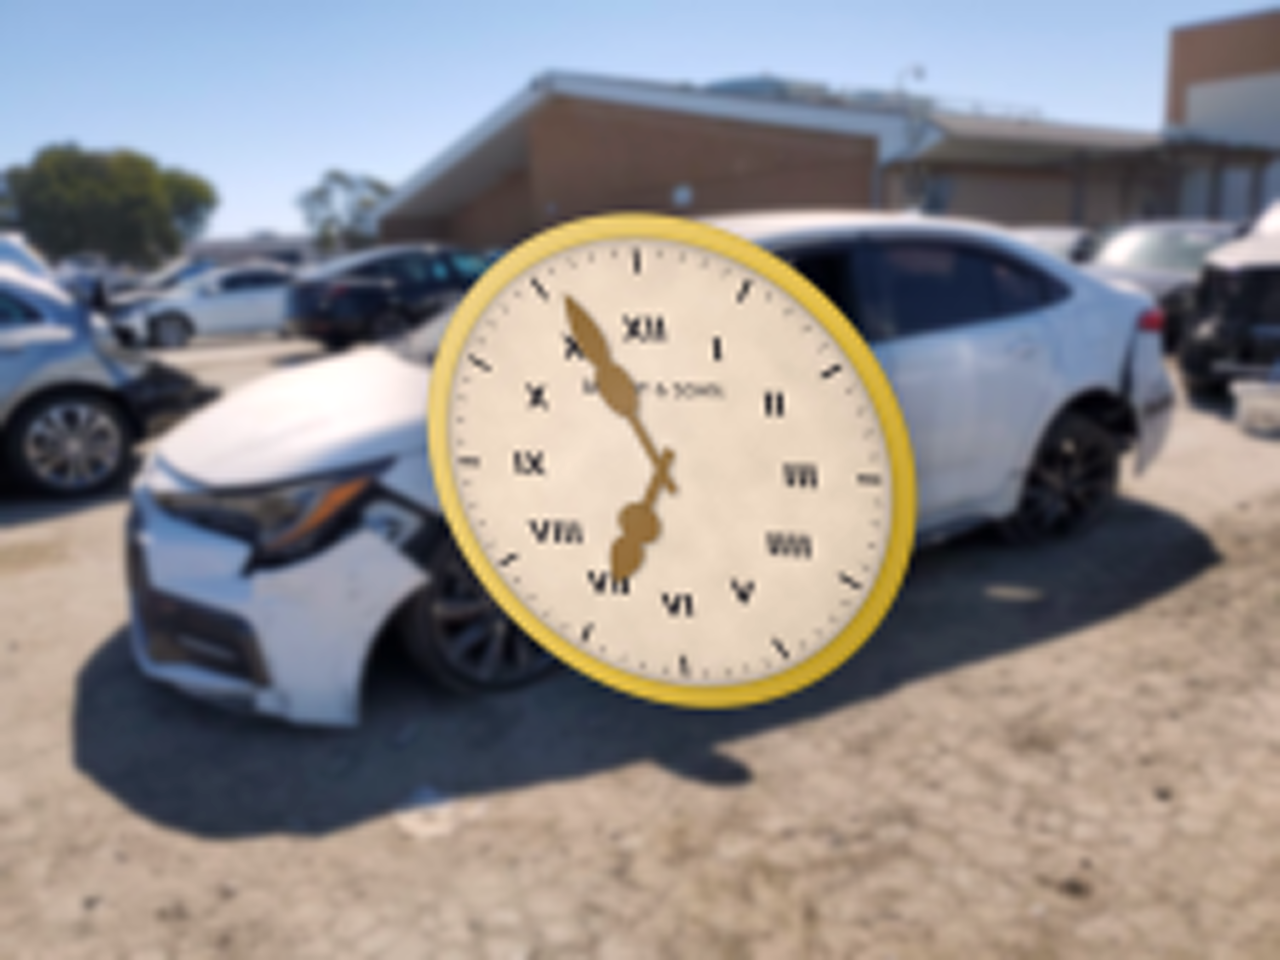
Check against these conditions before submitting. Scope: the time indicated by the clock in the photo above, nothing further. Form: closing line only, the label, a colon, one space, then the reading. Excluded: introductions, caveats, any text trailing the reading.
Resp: 6:56
